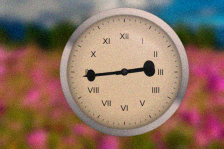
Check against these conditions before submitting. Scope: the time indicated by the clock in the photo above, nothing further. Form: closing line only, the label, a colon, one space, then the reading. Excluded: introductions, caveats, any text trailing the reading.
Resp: 2:44
